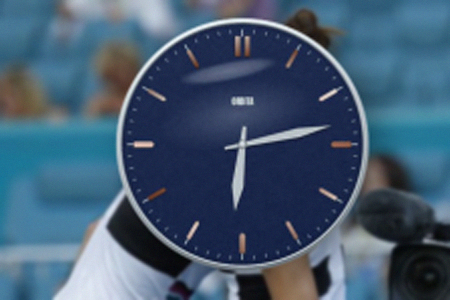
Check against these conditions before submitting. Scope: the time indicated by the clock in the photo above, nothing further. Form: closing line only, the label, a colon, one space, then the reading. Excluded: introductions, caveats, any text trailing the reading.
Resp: 6:13
